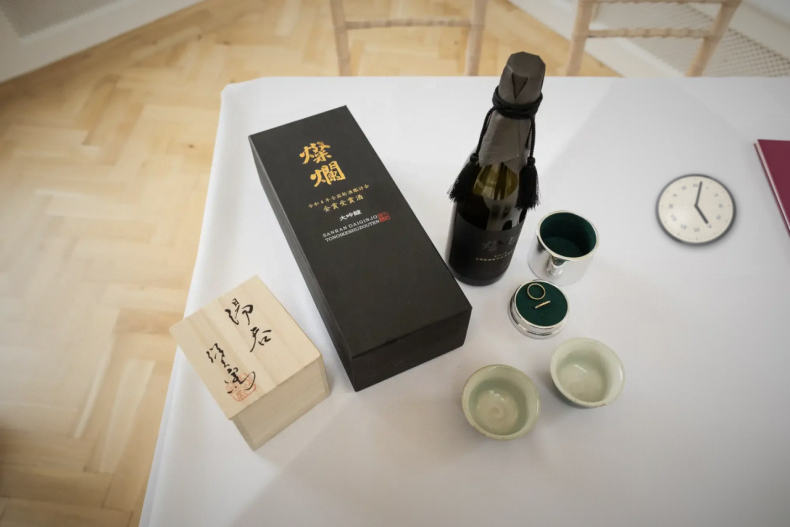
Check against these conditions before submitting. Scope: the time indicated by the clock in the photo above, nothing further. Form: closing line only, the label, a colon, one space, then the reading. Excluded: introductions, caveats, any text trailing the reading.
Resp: 5:02
